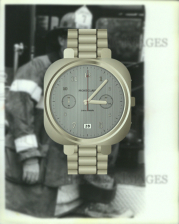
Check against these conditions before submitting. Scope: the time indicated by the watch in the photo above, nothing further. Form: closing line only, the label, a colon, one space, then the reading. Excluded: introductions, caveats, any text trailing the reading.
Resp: 3:07
